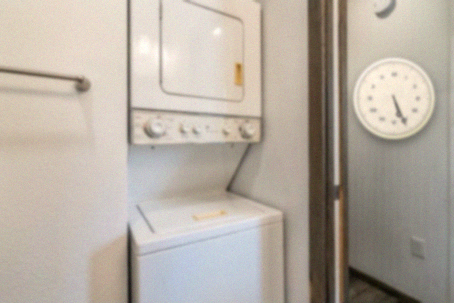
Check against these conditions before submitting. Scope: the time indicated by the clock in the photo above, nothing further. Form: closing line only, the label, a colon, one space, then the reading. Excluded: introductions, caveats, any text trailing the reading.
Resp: 5:26
